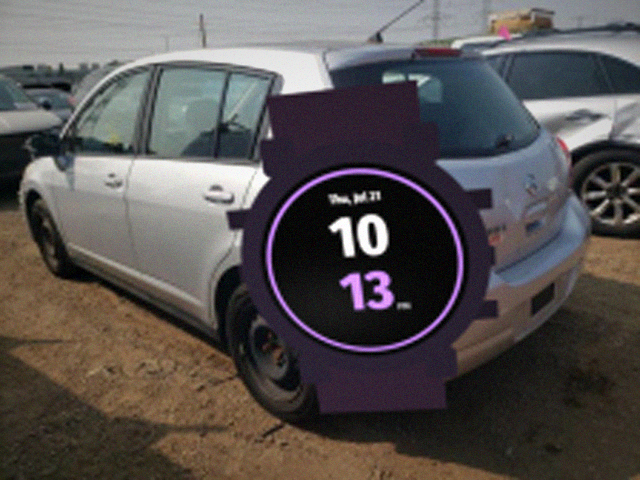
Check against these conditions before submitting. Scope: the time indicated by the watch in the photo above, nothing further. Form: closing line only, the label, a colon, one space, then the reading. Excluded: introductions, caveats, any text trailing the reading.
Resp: 10:13
